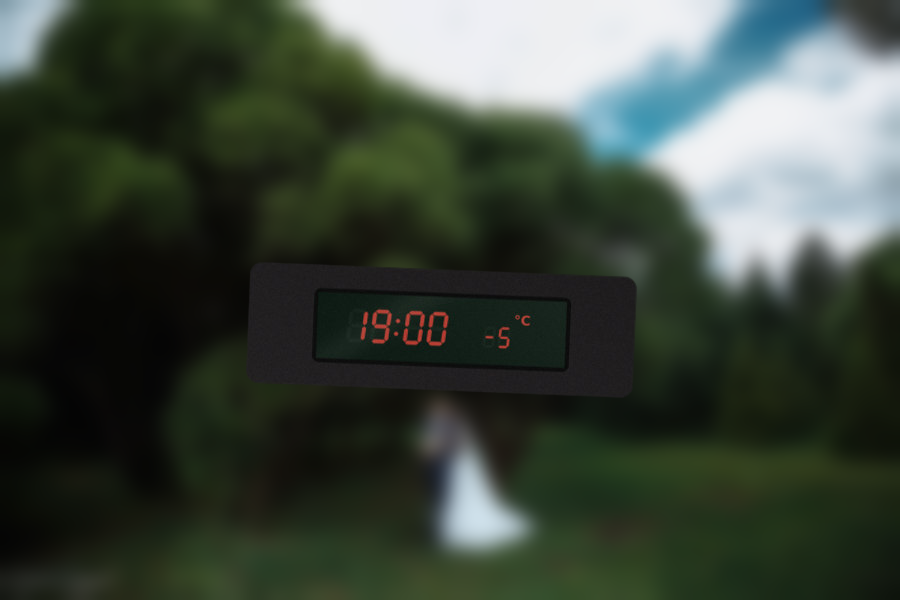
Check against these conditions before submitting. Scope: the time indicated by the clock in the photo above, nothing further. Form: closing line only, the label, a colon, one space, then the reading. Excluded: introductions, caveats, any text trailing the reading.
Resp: 19:00
